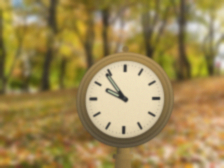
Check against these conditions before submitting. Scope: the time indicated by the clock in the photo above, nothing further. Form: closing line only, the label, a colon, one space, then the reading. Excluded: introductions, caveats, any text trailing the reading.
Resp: 9:54
